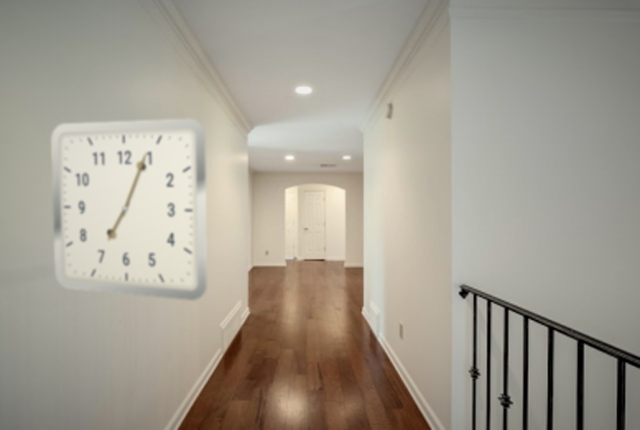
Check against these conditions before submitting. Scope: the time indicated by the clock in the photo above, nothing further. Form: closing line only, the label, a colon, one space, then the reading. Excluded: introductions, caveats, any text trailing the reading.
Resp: 7:04
